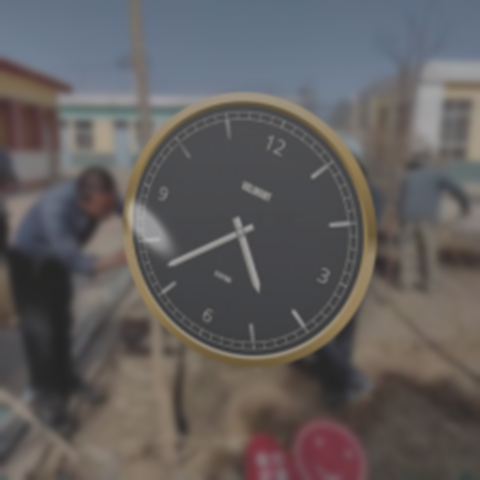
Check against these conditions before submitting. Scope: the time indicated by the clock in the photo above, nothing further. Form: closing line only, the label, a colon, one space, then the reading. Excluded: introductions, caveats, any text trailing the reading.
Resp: 4:37
